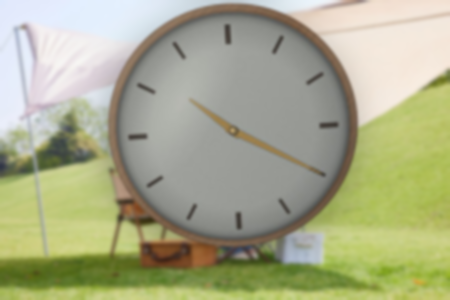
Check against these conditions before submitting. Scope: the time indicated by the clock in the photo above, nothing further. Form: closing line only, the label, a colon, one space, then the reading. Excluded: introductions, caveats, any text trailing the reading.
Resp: 10:20
